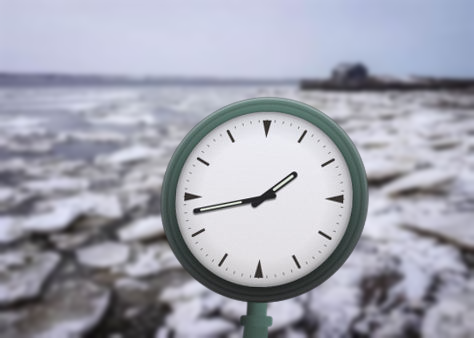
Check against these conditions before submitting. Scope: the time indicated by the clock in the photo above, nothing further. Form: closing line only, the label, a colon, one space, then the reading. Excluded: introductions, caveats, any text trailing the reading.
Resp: 1:43
